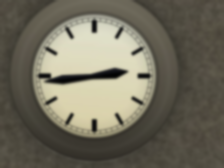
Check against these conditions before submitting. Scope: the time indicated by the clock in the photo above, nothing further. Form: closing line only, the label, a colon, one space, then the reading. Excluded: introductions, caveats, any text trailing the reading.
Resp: 2:44
